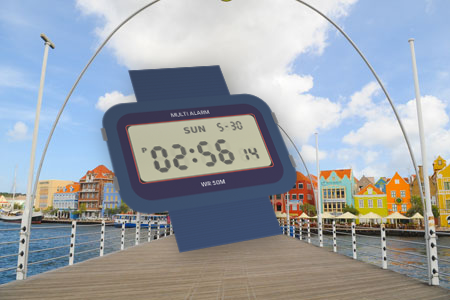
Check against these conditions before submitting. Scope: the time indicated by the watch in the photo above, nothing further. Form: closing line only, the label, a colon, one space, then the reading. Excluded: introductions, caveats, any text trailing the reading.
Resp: 2:56:14
